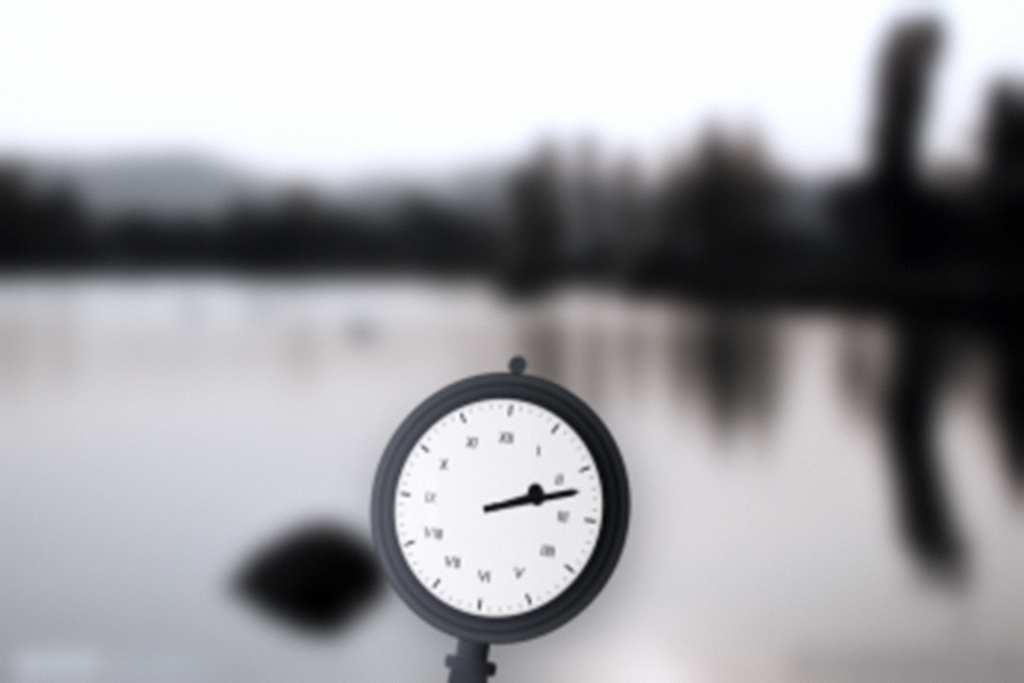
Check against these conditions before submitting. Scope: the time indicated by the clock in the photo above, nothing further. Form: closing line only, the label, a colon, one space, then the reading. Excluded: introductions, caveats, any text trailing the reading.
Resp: 2:12
